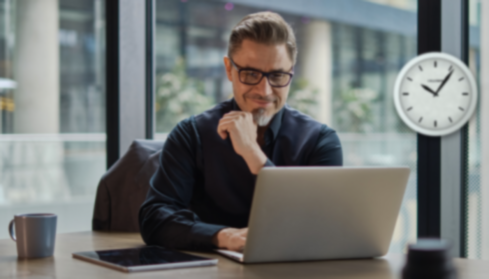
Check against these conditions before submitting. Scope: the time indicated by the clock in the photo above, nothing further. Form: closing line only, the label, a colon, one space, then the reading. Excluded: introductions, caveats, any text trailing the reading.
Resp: 10:06
